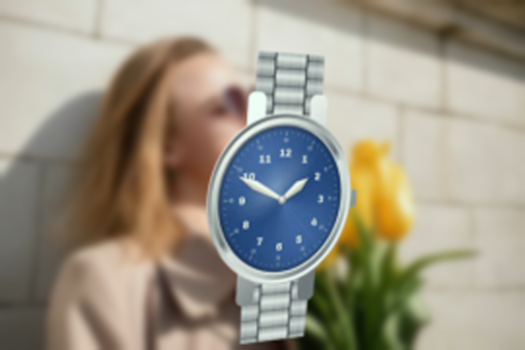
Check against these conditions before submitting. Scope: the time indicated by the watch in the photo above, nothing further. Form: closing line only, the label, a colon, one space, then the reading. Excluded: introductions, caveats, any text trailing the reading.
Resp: 1:49
